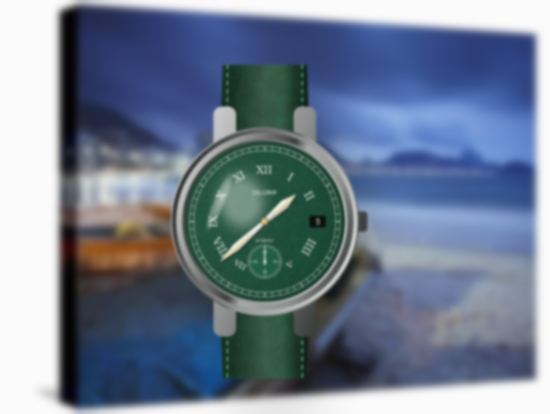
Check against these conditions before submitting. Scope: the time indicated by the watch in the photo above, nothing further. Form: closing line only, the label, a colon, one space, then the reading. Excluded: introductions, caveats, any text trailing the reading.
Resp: 1:38
